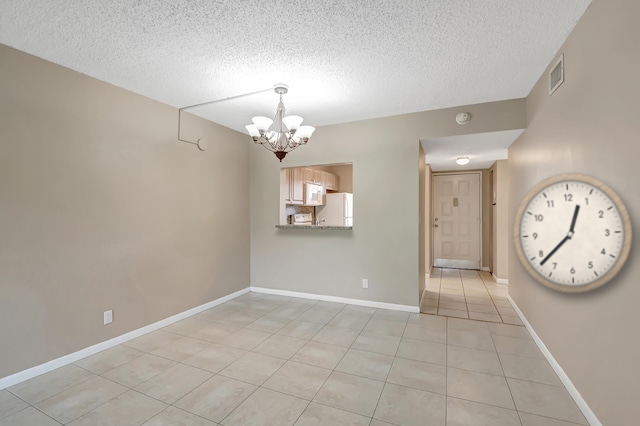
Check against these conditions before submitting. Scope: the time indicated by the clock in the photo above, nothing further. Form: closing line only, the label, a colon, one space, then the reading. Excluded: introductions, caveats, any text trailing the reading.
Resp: 12:38
